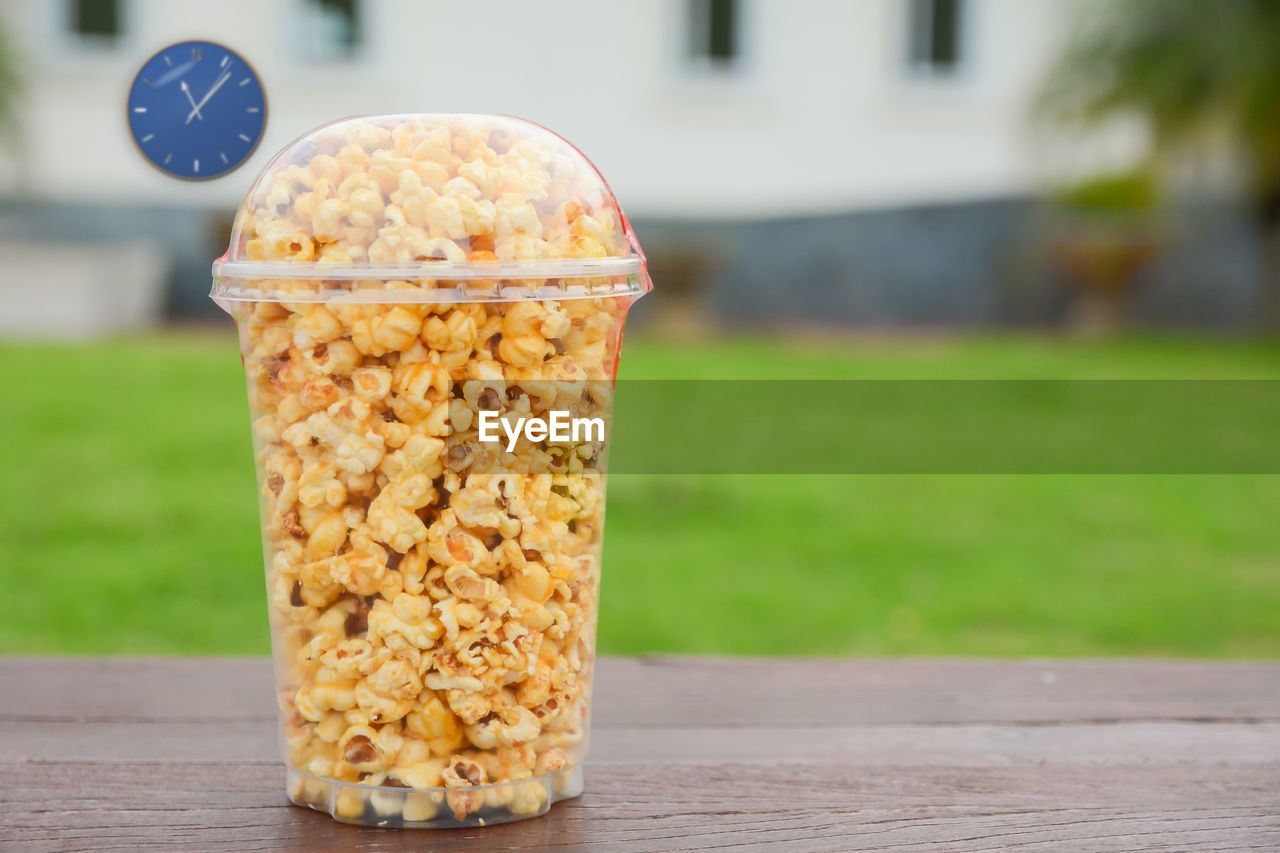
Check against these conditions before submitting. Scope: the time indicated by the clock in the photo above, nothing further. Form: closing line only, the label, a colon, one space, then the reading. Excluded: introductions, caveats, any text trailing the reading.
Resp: 11:07:06
